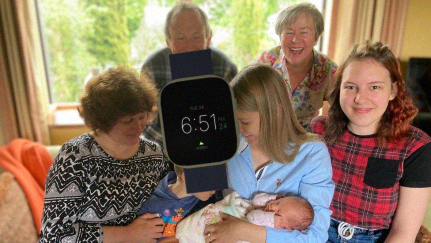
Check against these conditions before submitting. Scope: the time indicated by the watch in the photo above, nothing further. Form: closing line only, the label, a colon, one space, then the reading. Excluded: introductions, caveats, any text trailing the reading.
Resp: 6:51
